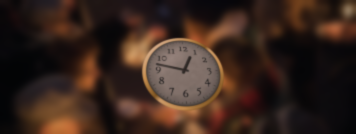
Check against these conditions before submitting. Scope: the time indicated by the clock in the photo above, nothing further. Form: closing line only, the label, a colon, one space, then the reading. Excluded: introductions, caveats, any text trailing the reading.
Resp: 12:47
